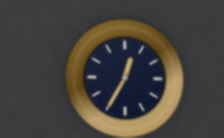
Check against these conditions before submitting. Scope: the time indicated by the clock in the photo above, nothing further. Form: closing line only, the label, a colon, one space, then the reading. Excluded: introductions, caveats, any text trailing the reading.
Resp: 12:35
